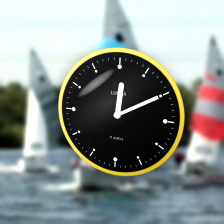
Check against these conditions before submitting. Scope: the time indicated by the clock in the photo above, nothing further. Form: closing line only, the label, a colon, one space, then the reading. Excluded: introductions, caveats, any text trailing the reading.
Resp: 12:10
